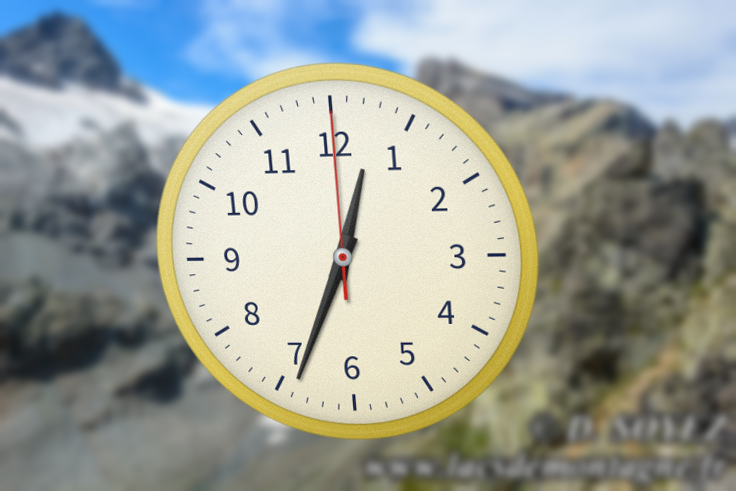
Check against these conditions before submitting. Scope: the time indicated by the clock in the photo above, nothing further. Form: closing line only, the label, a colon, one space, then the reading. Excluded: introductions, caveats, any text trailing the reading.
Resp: 12:34:00
